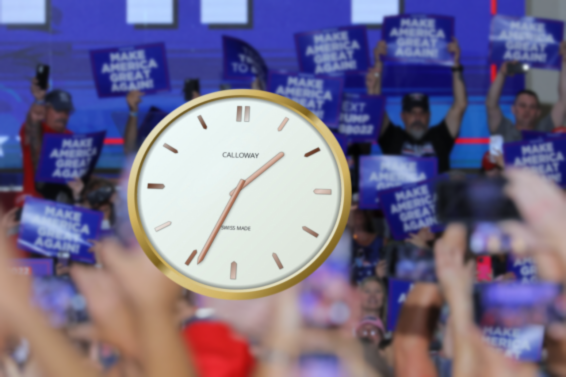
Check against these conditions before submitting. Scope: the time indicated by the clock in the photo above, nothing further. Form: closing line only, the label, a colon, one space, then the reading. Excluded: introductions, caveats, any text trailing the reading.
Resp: 1:34
